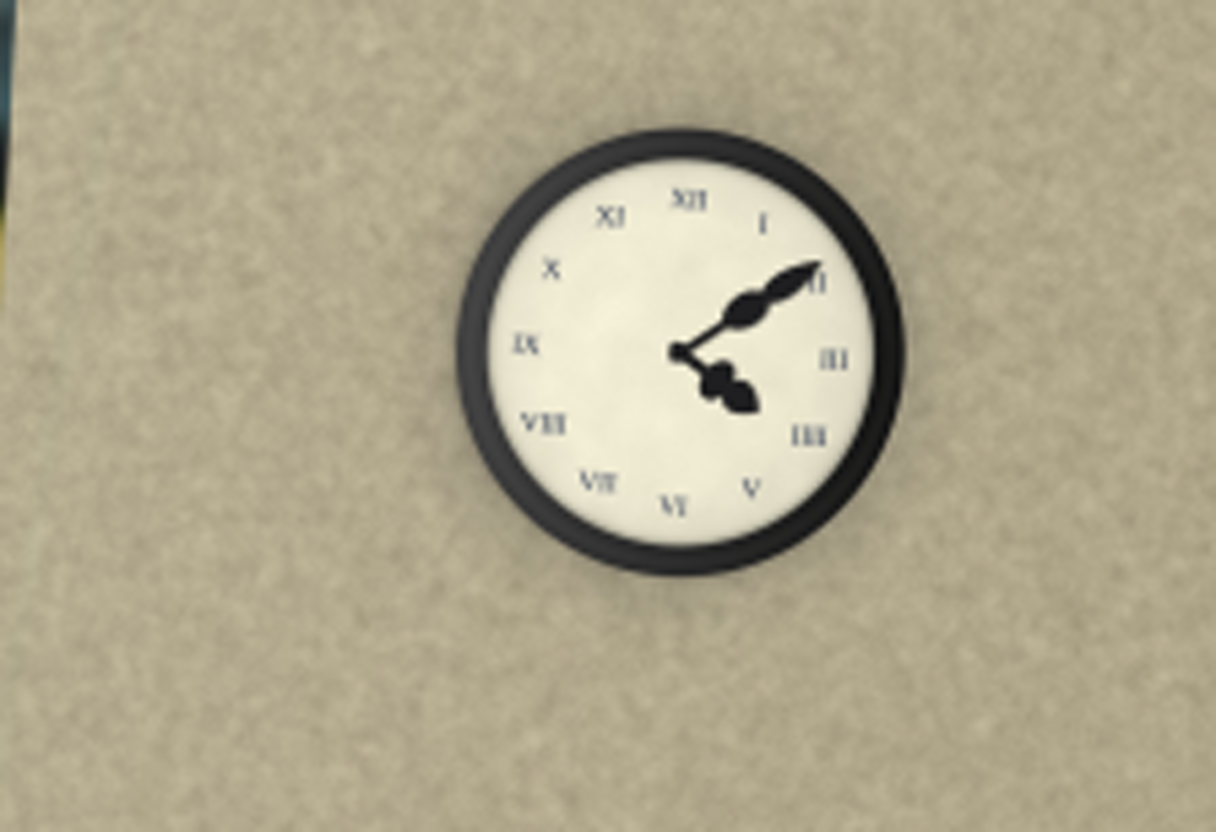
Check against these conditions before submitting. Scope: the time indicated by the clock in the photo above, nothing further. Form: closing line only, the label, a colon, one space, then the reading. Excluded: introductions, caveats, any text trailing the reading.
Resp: 4:09
